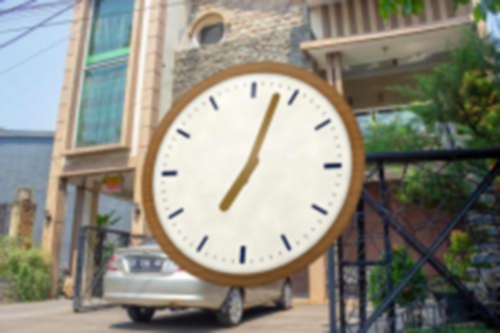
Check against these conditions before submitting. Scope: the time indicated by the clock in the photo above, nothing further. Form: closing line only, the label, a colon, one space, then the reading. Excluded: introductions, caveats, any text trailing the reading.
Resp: 7:03
